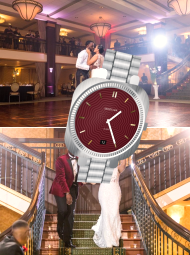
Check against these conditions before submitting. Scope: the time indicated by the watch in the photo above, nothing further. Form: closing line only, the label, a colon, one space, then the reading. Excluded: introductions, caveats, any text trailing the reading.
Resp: 1:25
